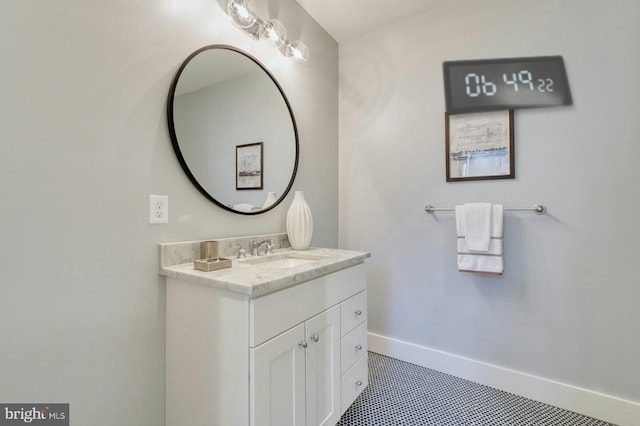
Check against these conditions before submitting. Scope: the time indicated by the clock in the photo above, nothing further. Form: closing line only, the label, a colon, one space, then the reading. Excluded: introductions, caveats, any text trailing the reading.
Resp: 6:49:22
